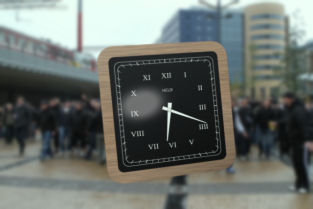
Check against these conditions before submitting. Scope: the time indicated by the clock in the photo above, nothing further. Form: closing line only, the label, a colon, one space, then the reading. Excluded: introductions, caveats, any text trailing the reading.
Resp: 6:19
